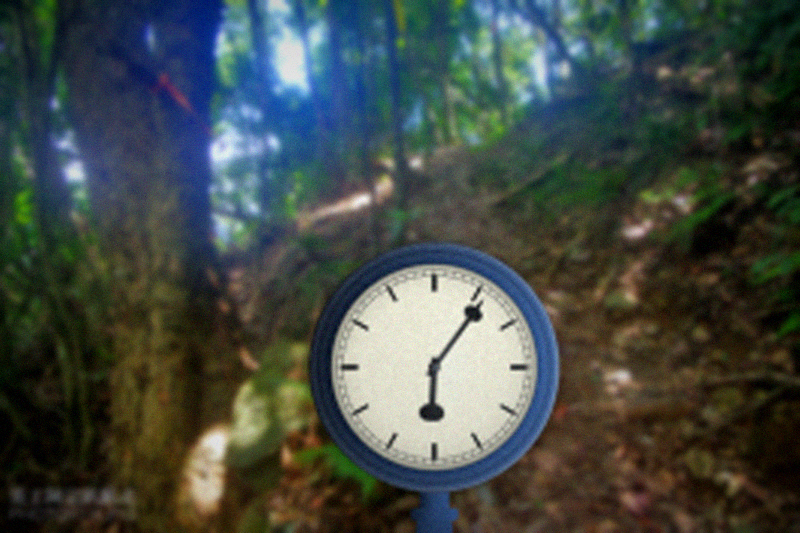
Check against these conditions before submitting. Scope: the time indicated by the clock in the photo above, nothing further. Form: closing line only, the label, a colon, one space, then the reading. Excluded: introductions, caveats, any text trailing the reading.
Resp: 6:06
